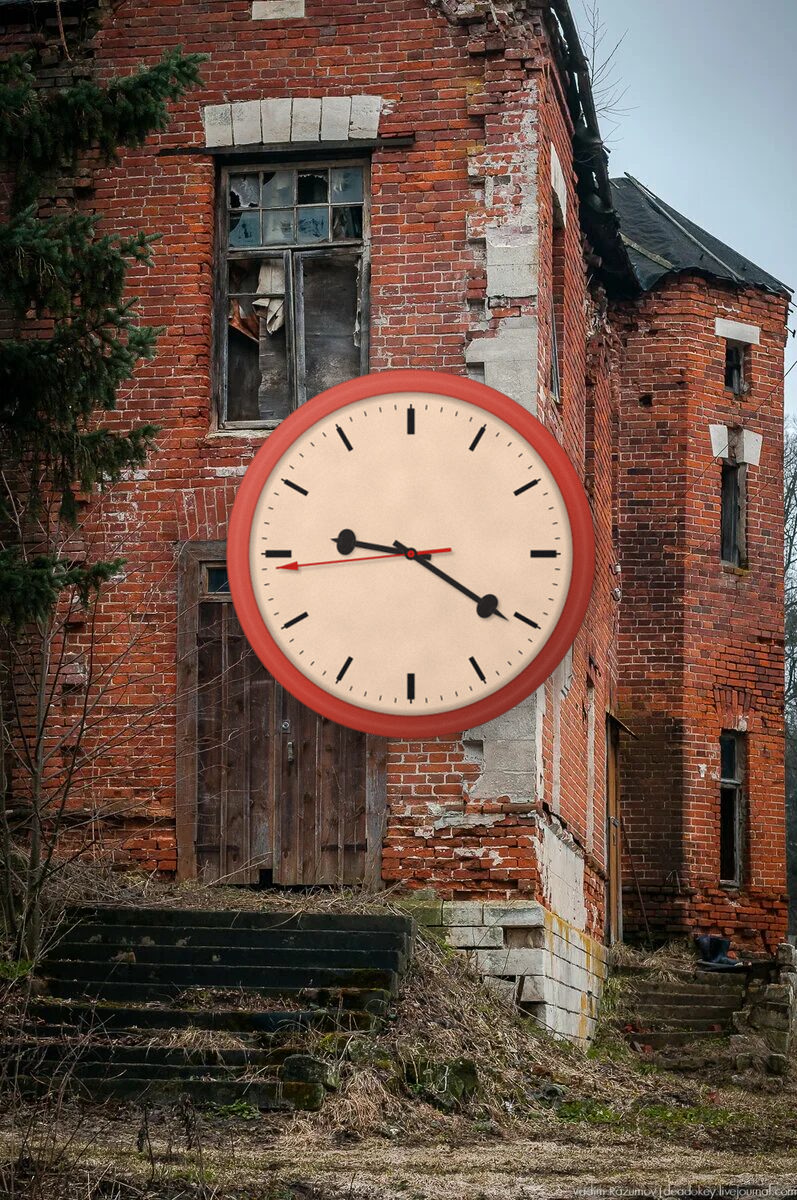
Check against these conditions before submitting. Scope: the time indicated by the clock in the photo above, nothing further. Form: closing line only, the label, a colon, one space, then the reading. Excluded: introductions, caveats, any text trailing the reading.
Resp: 9:20:44
